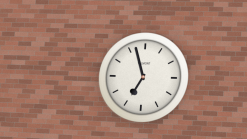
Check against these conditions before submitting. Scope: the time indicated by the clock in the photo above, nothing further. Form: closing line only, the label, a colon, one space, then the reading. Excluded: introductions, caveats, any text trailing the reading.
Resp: 6:57
